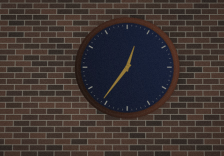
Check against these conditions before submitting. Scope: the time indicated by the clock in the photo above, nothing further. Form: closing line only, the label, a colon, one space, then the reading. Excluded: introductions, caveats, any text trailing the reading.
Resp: 12:36
